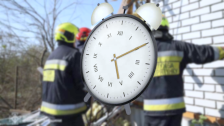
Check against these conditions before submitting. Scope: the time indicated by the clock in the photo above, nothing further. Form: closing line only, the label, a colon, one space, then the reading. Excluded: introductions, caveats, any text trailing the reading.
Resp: 5:10
